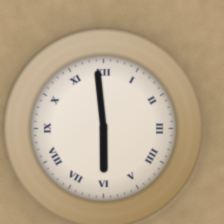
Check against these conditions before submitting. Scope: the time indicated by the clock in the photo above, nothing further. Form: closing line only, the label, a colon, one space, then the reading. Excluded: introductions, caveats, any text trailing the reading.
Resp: 5:59
